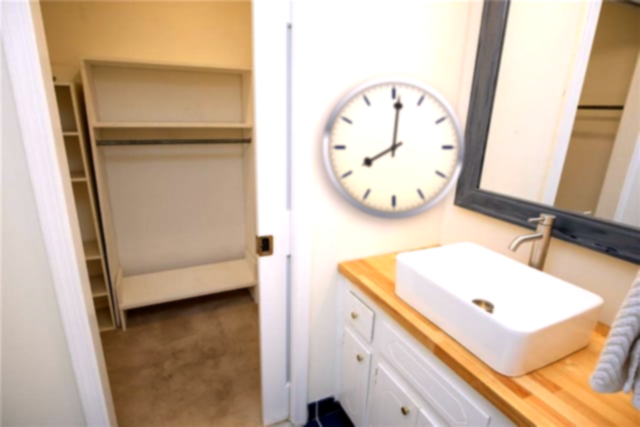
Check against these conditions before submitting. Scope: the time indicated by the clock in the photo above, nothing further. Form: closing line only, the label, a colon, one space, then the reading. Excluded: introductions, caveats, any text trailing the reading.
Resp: 8:01
